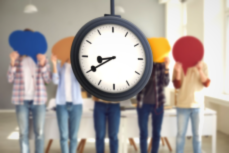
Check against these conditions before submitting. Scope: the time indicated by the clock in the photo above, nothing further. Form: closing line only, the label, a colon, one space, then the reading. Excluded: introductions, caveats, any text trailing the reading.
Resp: 8:40
